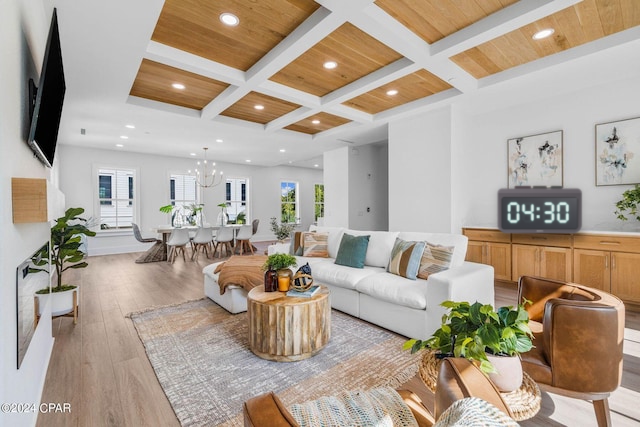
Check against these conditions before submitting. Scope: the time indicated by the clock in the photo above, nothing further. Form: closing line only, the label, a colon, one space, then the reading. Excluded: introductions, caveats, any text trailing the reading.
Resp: 4:30
